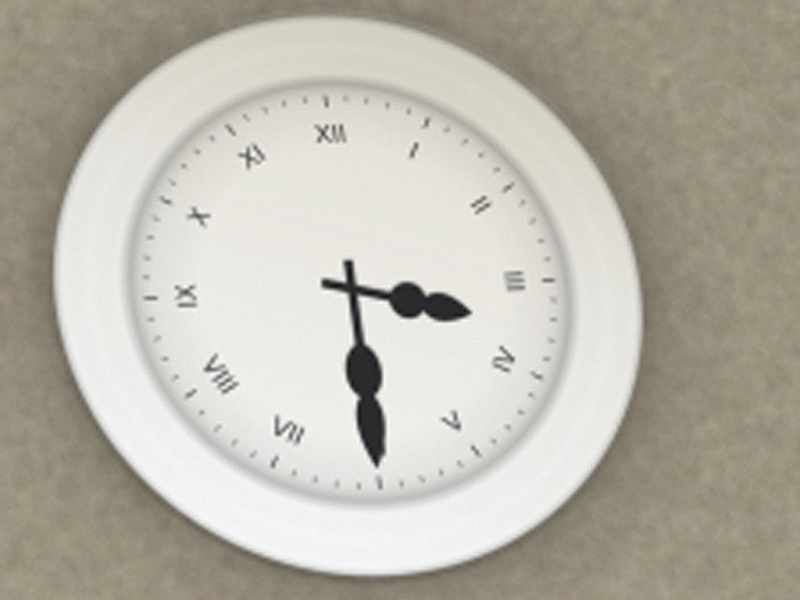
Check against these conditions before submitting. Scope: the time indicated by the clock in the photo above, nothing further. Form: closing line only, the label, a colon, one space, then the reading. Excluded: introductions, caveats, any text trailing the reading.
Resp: 3:30
